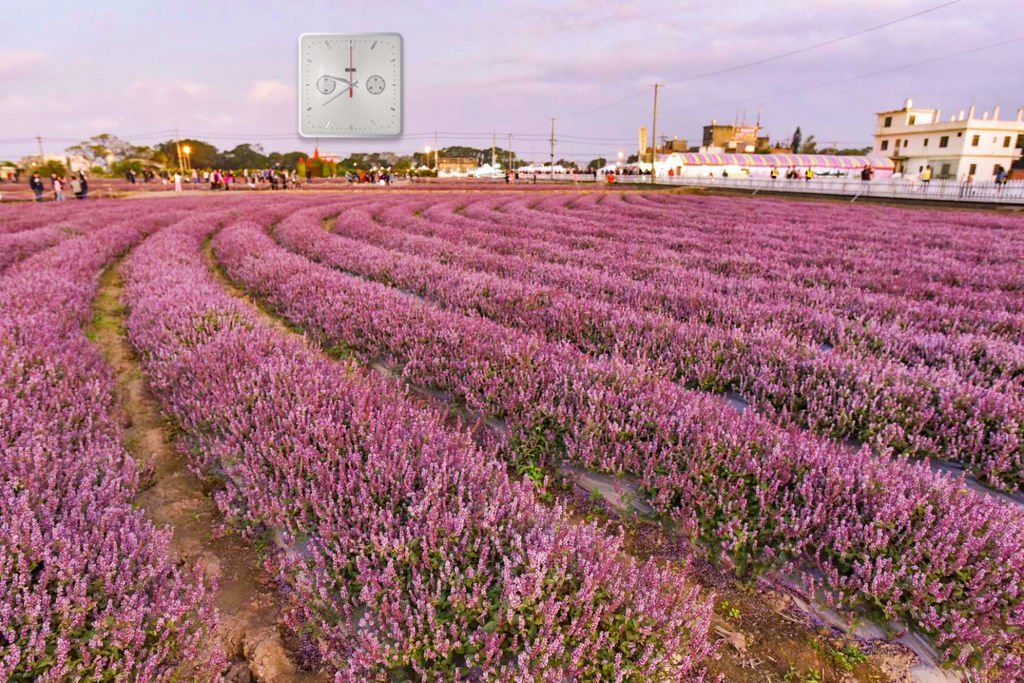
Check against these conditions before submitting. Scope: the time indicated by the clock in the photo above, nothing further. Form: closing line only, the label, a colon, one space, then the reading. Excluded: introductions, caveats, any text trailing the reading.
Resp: 9:39
